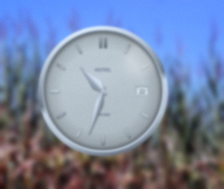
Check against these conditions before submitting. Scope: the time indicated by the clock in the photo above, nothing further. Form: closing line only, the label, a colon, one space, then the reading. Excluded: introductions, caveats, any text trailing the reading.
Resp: 10:33
